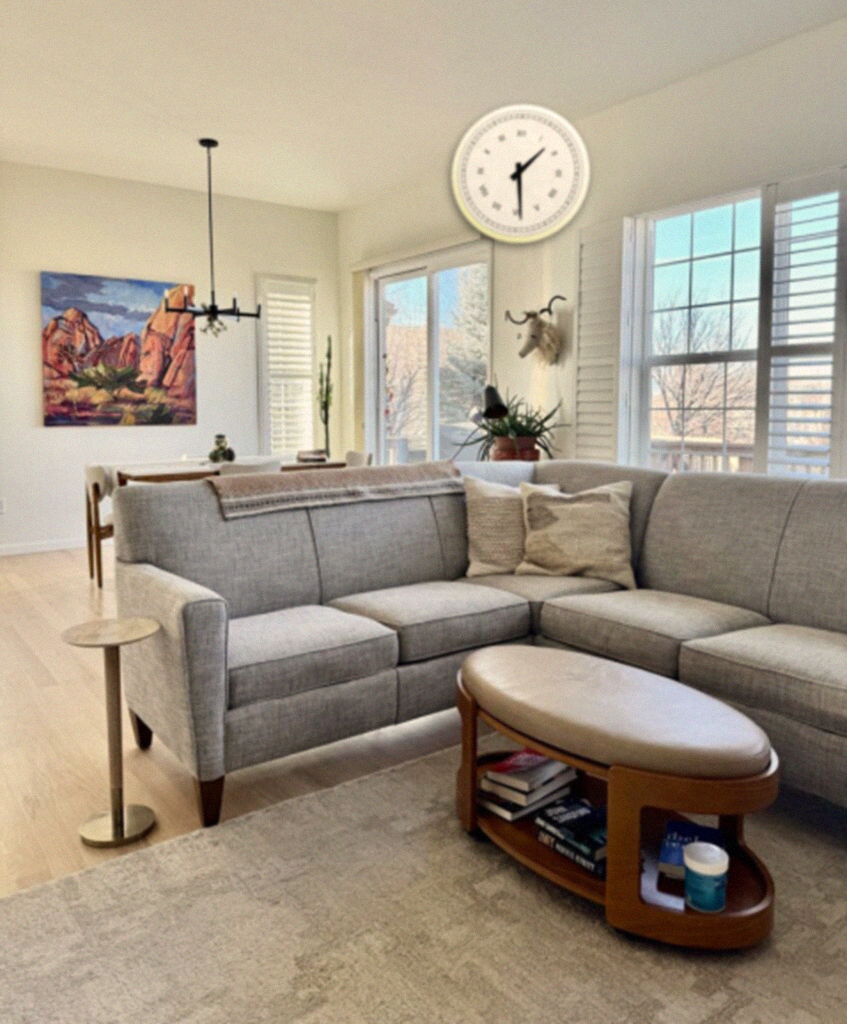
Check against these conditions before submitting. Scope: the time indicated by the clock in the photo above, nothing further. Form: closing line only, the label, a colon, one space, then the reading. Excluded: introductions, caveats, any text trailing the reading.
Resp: 1:29
